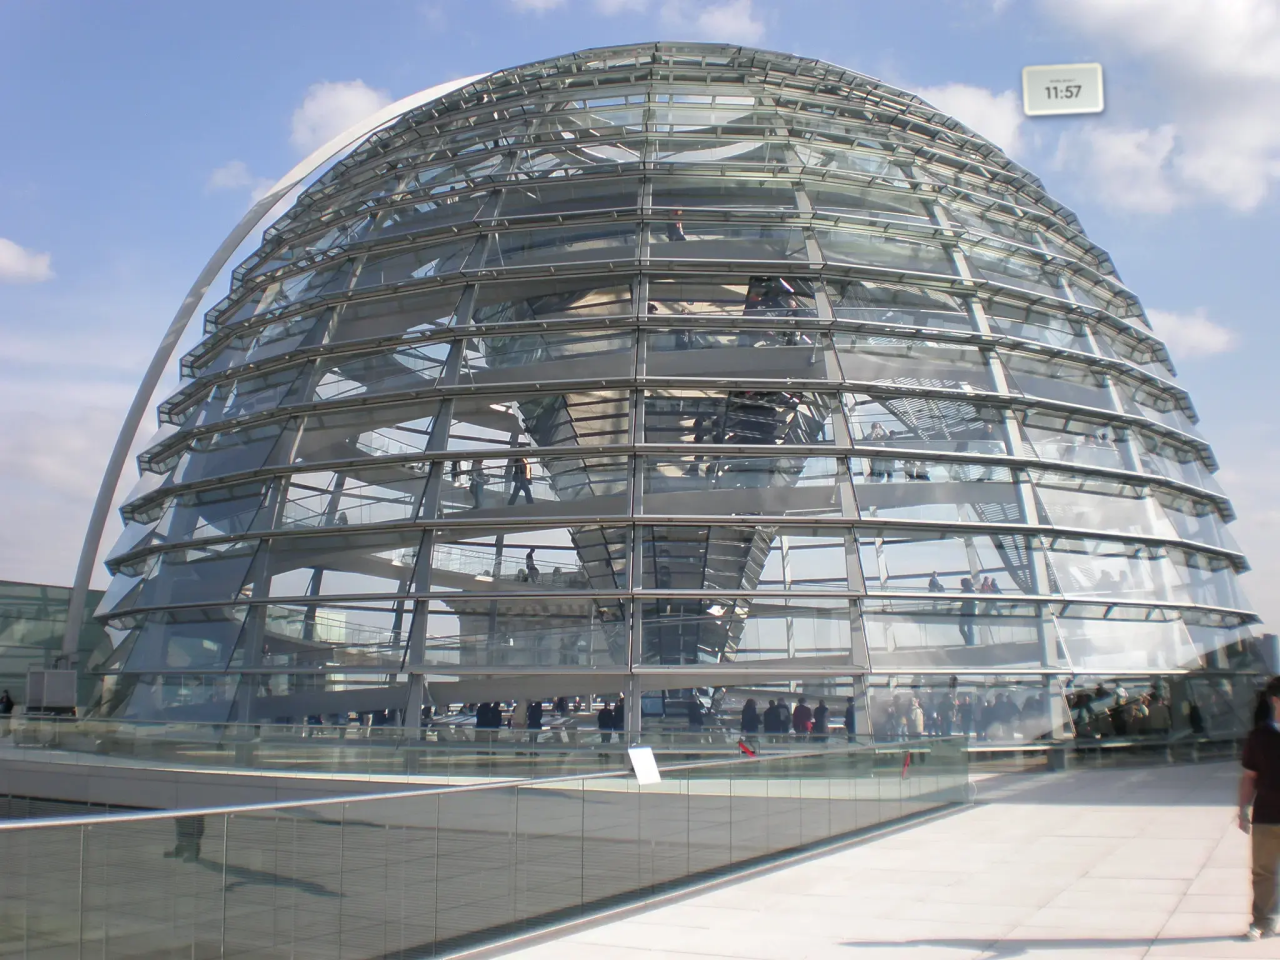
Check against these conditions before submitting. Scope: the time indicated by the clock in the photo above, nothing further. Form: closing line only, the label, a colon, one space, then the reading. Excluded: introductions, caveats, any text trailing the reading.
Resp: 11:57
